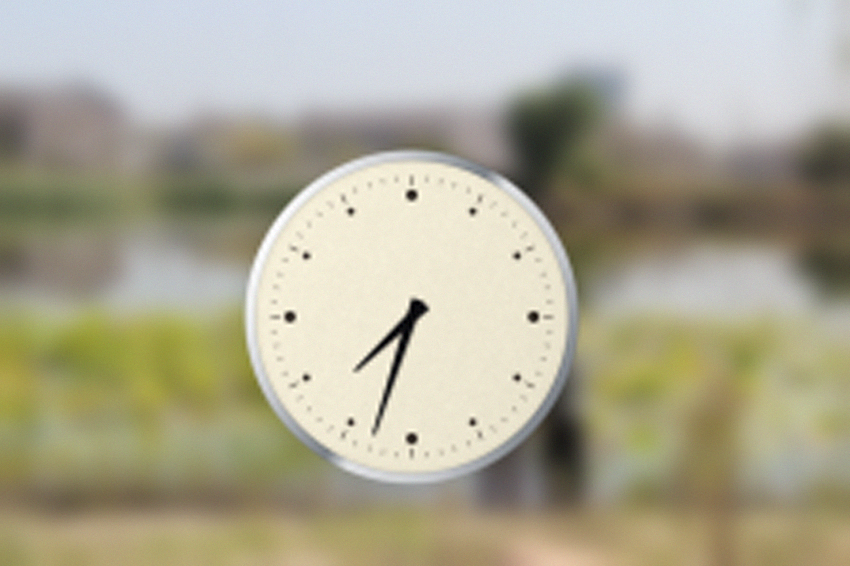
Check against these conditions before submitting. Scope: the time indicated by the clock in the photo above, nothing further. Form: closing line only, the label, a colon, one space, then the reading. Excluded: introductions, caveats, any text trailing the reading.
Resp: 7:33
